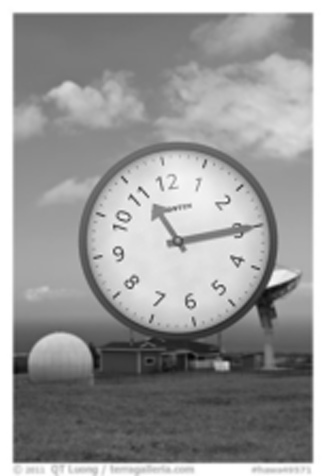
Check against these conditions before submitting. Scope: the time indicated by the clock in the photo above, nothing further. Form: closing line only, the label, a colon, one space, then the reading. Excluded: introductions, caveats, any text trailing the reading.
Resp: 11:15
